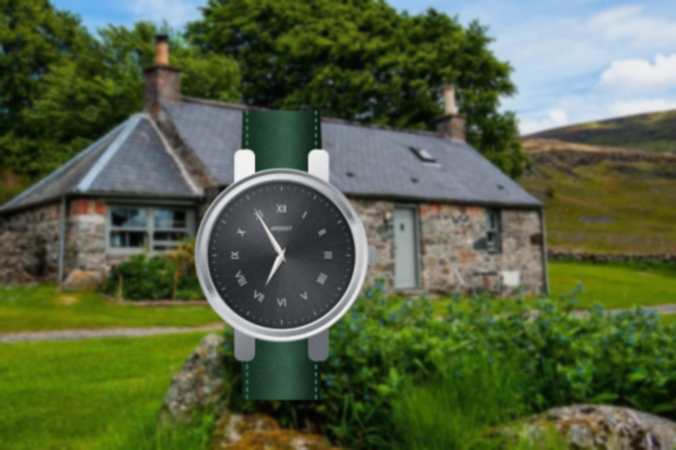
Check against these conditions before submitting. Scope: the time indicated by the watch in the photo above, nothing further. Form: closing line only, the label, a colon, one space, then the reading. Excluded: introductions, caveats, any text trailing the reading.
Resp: 6:55
